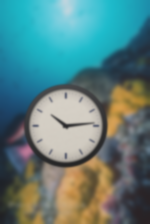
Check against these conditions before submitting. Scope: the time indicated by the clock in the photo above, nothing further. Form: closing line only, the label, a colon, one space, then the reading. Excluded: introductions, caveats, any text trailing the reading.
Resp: 10:14
